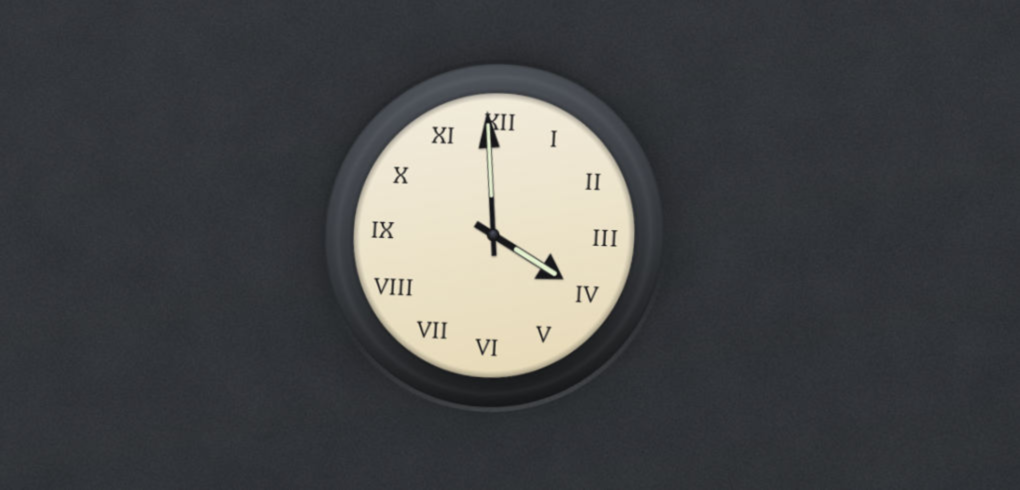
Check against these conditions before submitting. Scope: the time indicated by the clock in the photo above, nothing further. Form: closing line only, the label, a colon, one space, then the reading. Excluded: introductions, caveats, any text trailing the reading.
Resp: 3:59
